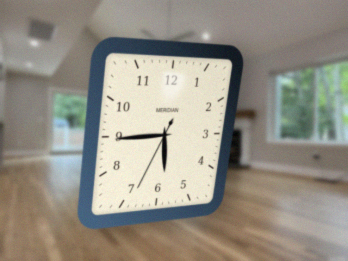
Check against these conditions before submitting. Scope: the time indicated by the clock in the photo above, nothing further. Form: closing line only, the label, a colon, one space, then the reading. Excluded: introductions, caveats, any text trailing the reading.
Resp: 5:44:34
